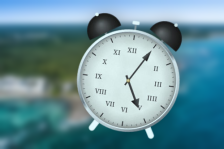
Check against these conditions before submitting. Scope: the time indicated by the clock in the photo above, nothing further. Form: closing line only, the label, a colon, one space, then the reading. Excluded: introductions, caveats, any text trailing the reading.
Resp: 5:05
